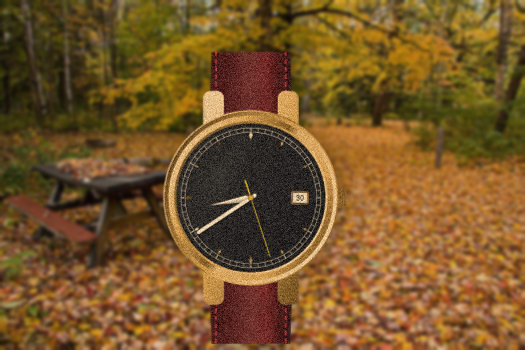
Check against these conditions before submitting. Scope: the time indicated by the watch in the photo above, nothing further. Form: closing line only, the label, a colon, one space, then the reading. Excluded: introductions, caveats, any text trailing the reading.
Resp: 8:39:27
